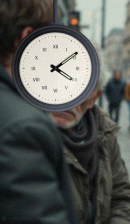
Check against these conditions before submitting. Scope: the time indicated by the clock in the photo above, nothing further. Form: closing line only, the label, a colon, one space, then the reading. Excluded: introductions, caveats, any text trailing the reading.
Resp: 4:09
